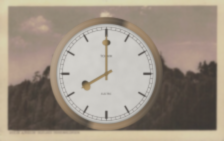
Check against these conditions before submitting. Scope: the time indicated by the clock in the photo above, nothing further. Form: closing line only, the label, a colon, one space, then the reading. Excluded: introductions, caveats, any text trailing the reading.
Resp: 8:00
